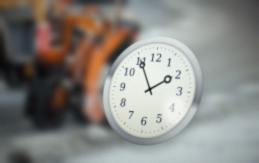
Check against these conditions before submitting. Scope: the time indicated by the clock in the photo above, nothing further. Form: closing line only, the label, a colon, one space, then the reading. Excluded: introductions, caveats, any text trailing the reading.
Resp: 1:55
